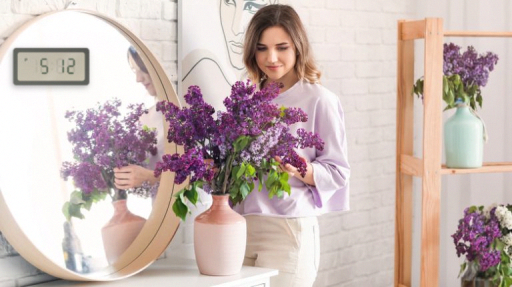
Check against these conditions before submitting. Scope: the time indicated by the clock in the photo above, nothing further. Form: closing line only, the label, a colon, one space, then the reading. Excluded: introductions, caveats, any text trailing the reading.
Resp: 5:12
